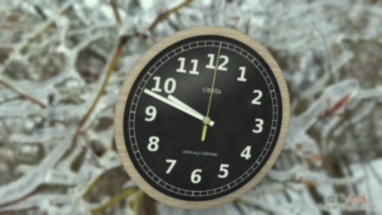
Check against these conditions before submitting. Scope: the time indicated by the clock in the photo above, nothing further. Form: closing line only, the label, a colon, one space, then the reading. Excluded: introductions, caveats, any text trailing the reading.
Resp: 9:48:00
